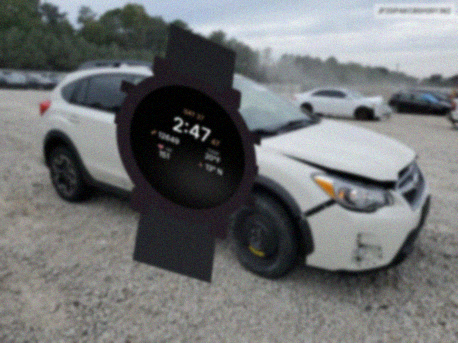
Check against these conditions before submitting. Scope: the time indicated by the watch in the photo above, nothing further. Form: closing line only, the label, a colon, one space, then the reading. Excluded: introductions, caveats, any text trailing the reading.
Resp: 2:47
